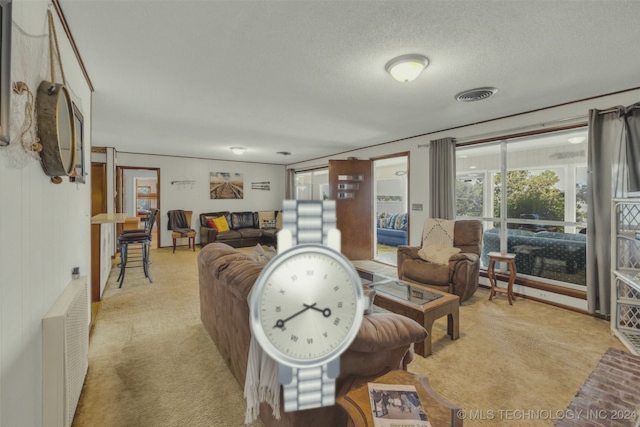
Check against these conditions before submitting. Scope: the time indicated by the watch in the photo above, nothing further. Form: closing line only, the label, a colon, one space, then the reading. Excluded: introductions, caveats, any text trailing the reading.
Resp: 3:41
